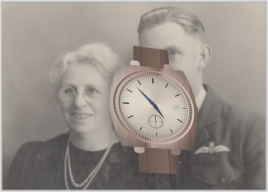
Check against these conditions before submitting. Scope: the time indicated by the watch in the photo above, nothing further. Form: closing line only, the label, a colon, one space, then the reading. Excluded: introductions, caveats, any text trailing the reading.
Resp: 4:53
